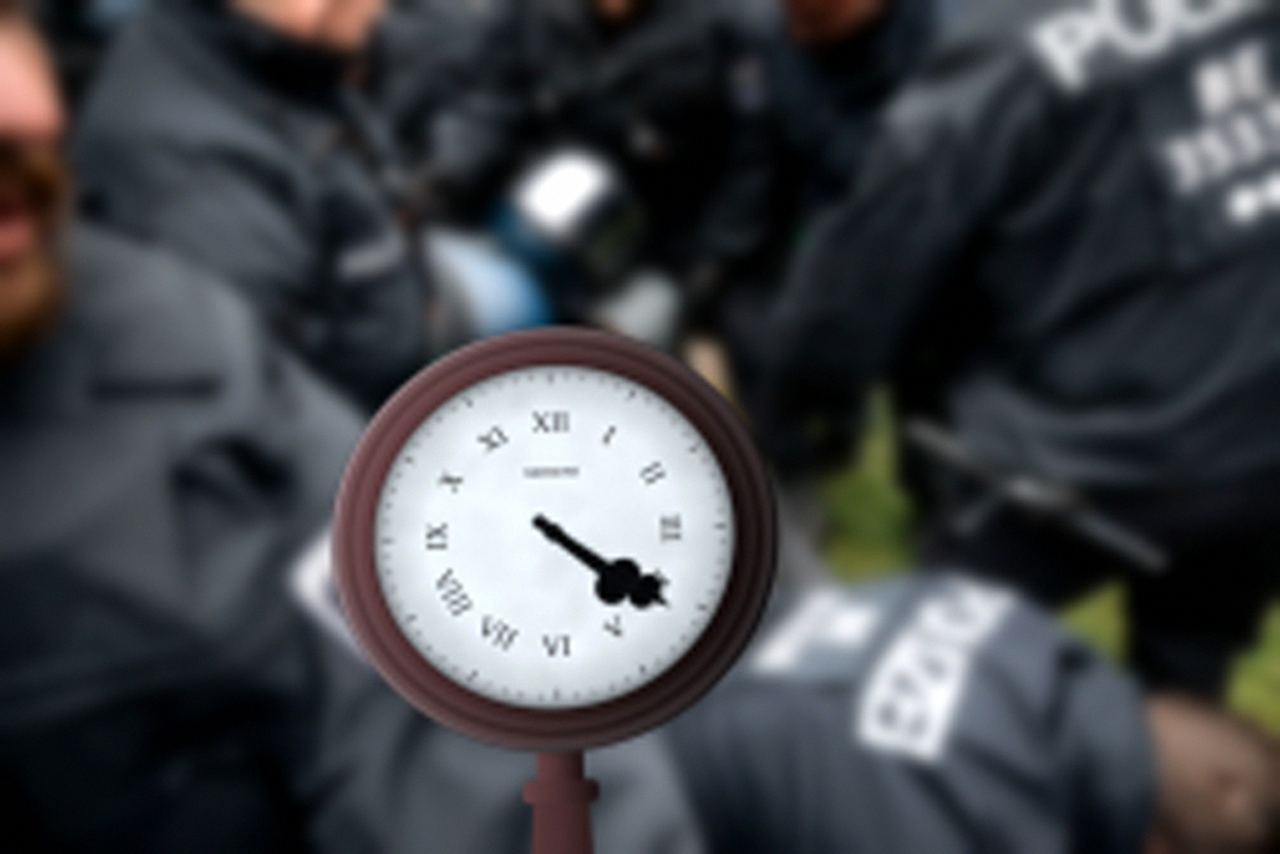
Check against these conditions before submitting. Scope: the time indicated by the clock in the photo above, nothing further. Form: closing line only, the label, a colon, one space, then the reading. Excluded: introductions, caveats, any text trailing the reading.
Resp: 4:21
